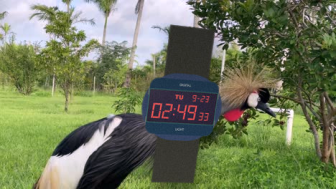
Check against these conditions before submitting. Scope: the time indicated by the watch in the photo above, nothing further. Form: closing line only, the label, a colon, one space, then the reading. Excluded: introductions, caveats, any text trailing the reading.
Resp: 2:49:33
